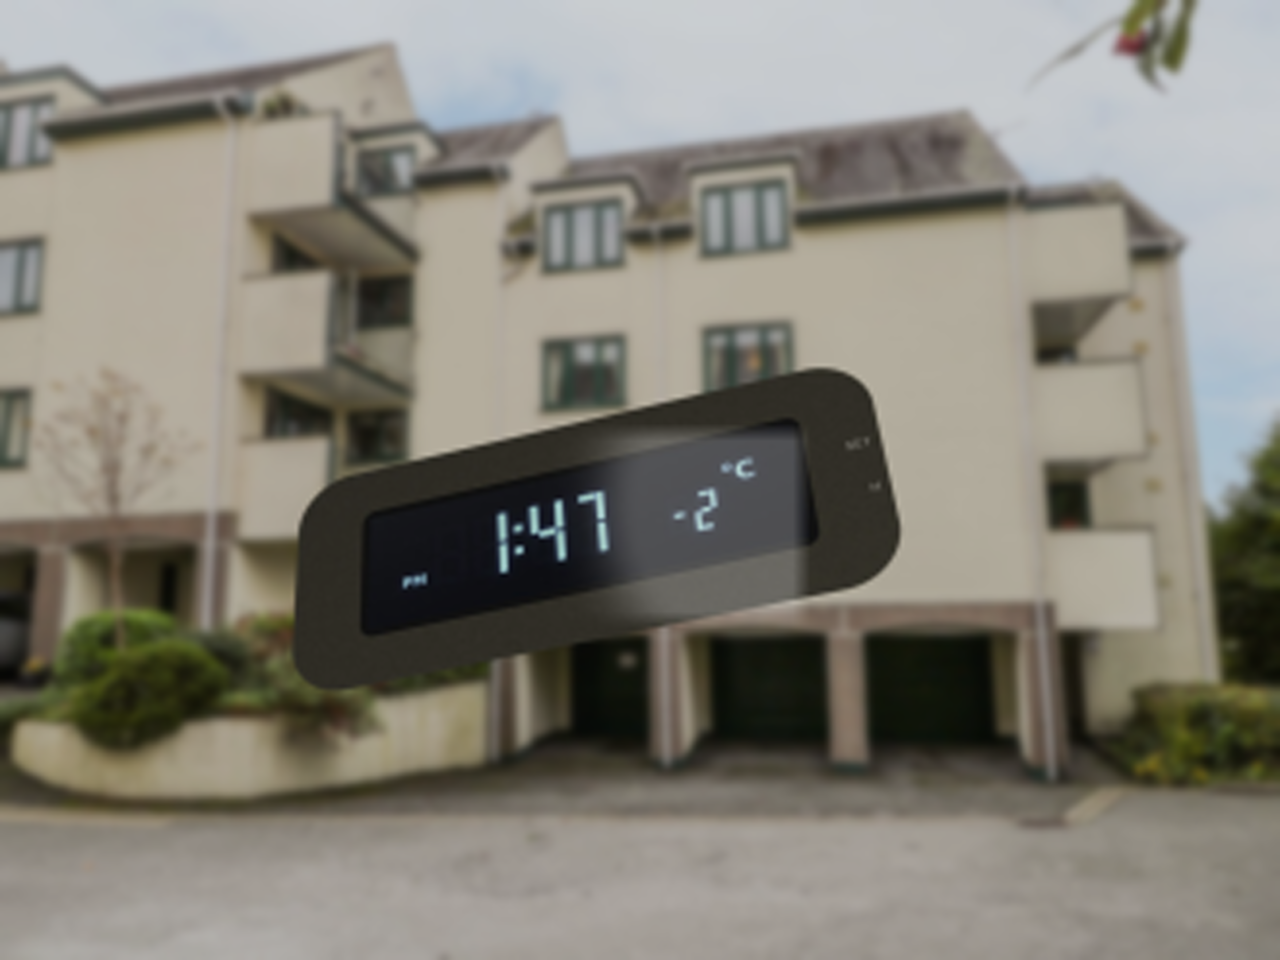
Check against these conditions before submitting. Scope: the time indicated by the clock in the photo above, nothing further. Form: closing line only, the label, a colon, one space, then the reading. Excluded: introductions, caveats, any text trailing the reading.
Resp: 1:47
